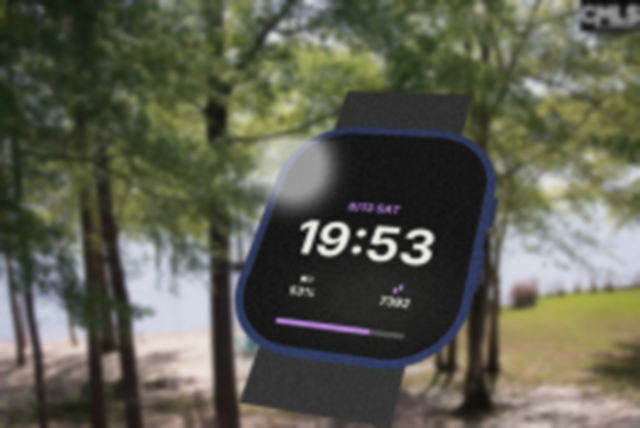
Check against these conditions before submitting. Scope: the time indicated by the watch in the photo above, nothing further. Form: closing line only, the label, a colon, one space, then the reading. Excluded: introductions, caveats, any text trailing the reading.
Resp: 19:53
